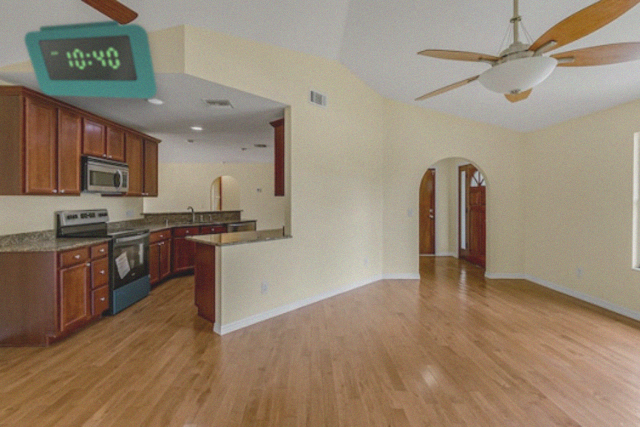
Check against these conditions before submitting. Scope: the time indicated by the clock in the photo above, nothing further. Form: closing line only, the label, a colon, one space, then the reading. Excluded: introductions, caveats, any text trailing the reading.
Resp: 10:40
